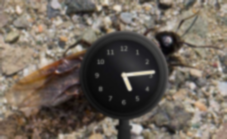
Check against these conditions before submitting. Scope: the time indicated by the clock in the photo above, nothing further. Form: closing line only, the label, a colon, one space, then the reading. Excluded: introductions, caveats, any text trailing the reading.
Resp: 5:14
